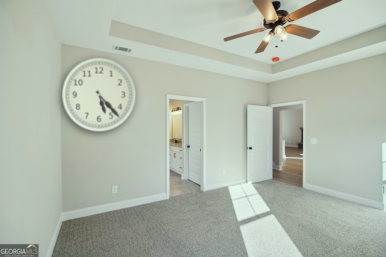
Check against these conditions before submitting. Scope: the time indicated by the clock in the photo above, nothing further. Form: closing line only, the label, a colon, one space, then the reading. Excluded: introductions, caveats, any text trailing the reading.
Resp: 5:23
